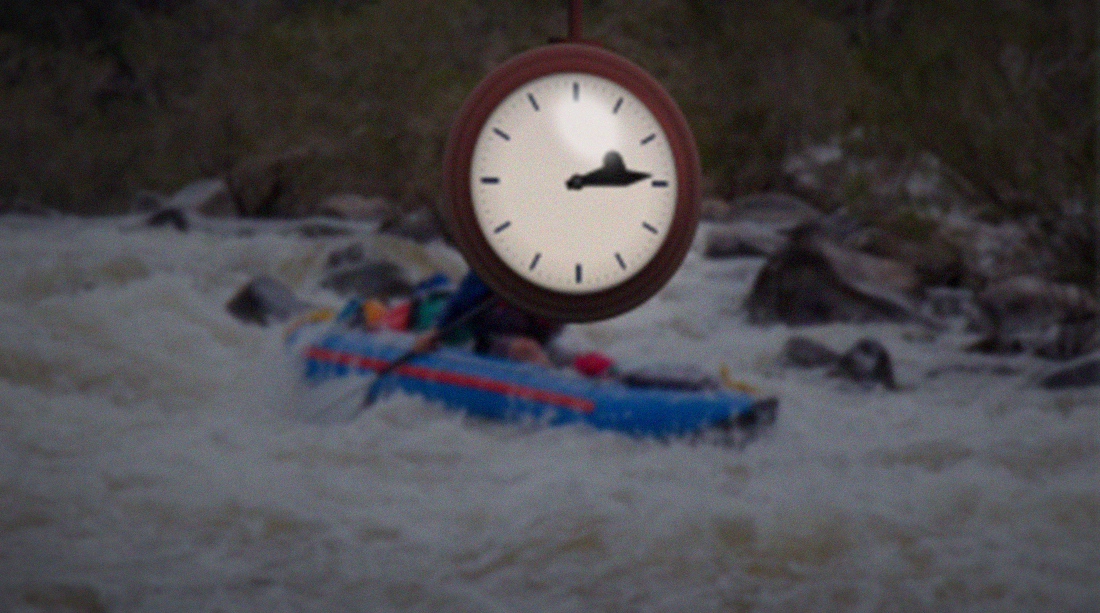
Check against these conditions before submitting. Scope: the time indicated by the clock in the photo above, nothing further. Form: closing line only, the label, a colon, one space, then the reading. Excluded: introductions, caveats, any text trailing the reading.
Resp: 2:14
